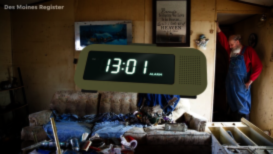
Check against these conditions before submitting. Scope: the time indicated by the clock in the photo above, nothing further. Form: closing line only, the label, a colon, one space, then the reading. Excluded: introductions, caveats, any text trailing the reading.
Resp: 13:01
